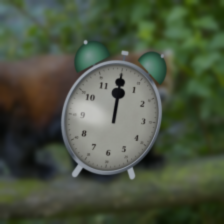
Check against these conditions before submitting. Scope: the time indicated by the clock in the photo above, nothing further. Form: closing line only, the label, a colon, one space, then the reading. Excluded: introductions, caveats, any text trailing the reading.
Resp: 12:00
